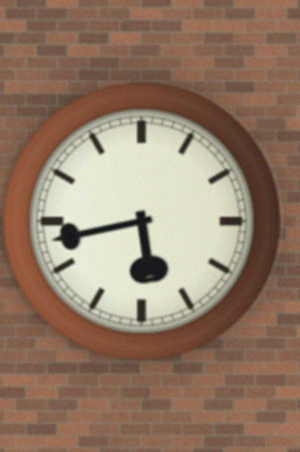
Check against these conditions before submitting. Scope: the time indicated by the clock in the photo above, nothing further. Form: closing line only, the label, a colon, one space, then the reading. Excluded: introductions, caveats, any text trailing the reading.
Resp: 5:43
